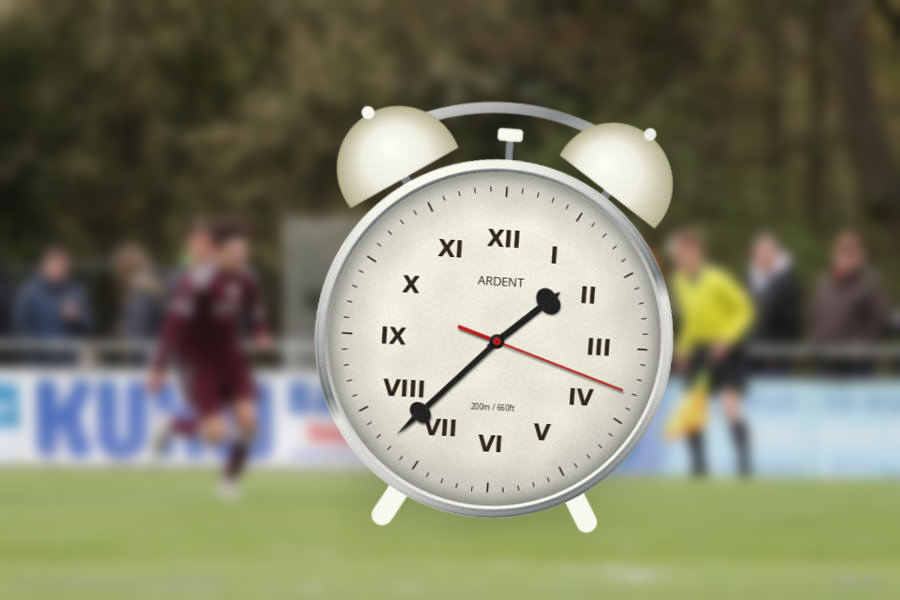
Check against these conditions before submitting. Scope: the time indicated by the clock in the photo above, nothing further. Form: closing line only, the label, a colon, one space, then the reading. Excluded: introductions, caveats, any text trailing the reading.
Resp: 1:37:18
